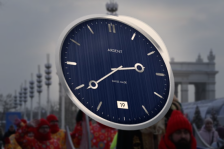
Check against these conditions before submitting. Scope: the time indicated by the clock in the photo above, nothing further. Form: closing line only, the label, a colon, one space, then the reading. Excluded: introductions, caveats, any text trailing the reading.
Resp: 2:39
